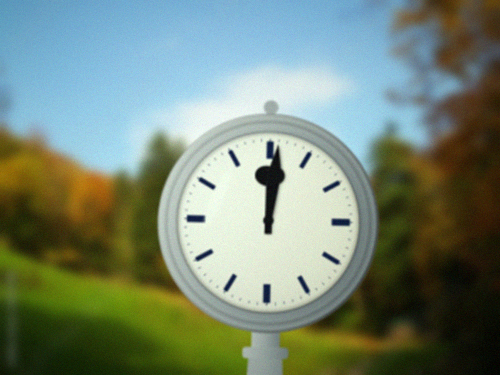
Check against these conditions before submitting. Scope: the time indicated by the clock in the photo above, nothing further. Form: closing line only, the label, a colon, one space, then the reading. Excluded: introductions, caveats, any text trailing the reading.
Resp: 12:01
